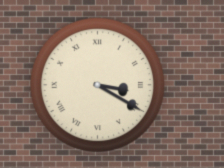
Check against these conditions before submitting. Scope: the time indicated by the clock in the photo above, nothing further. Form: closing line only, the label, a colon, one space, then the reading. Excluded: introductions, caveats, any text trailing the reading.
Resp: 3:20
